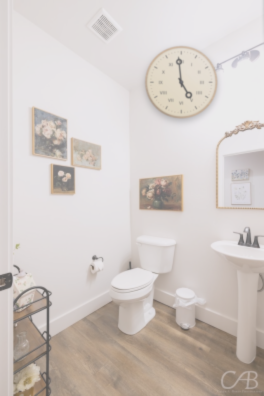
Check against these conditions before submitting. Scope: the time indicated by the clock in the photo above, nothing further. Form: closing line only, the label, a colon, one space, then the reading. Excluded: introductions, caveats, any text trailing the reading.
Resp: 4:59
